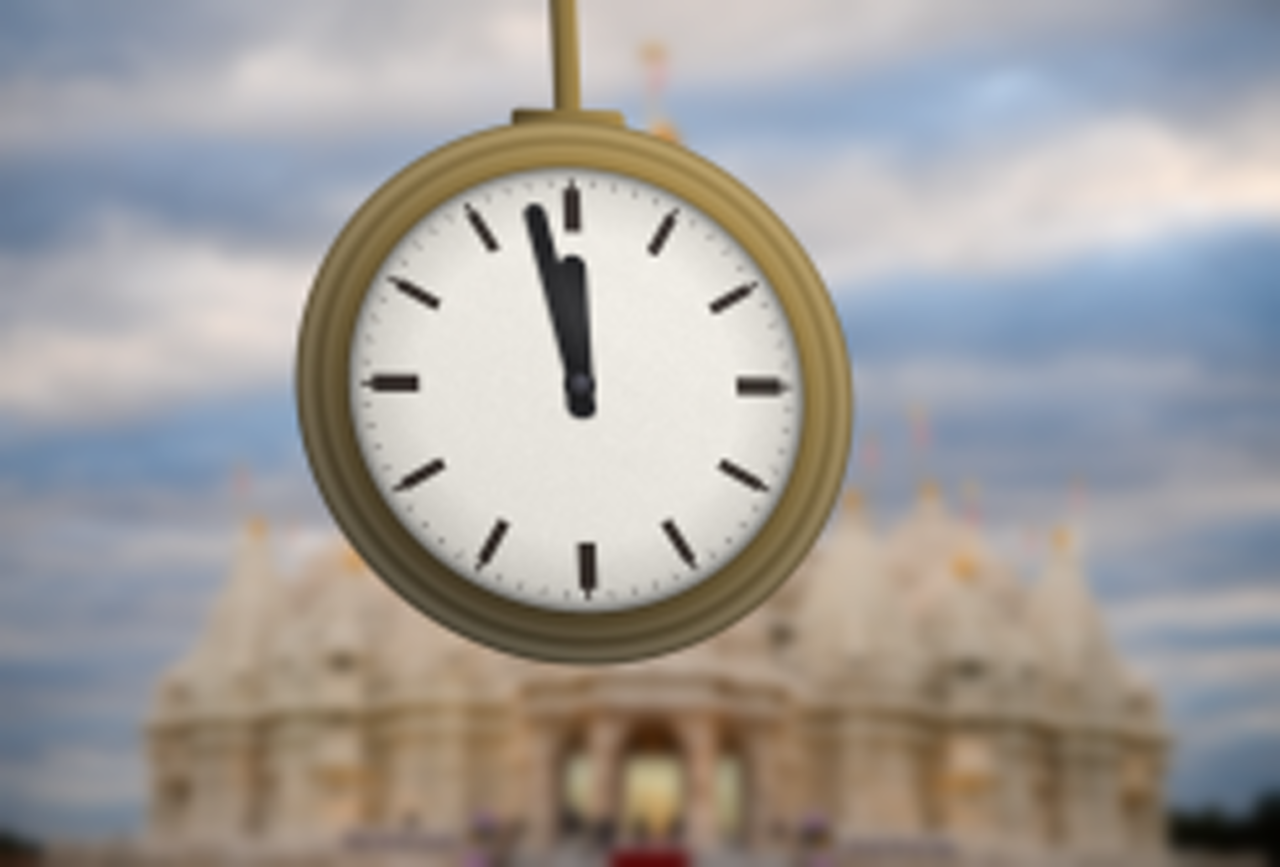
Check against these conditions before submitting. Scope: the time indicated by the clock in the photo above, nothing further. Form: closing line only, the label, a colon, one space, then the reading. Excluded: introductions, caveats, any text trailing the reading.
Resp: 11:58
